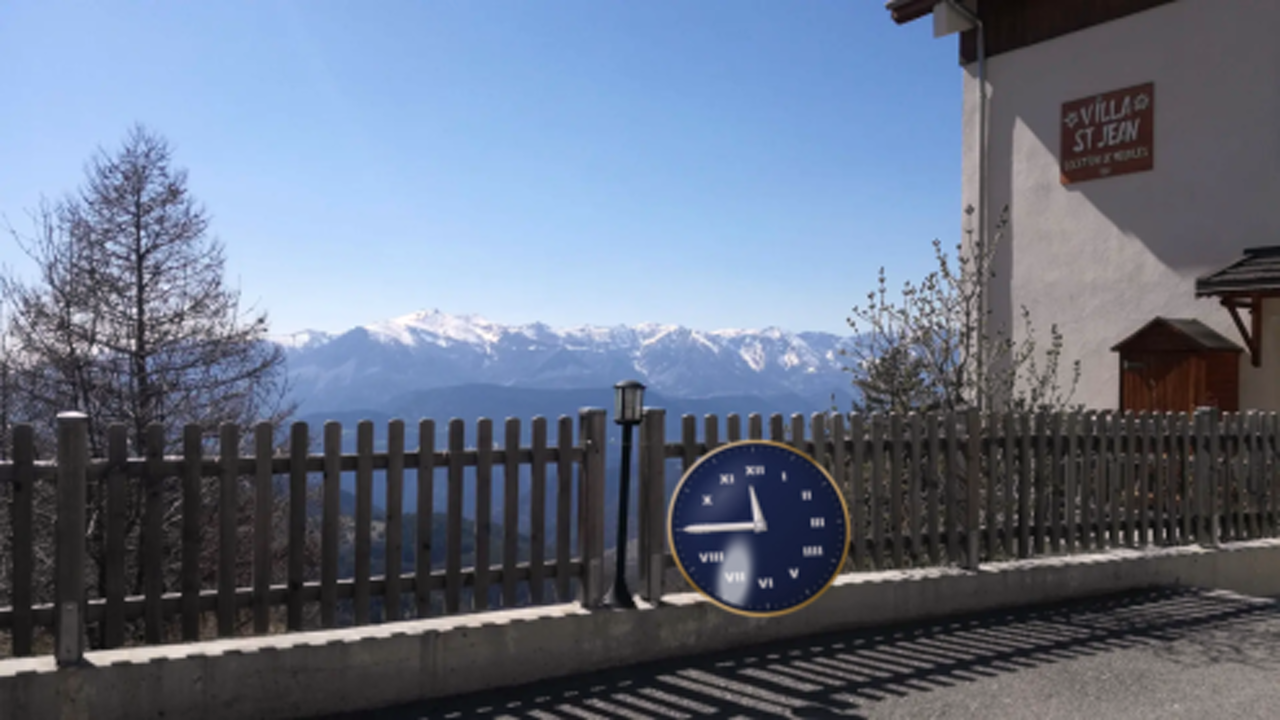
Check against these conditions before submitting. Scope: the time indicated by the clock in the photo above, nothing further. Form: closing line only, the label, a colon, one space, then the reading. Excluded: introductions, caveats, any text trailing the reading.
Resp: 11:45
